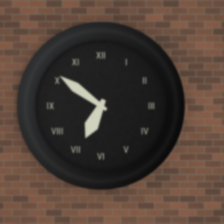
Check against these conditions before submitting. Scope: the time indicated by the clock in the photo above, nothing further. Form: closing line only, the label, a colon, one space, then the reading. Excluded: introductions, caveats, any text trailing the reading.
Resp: 6:51
